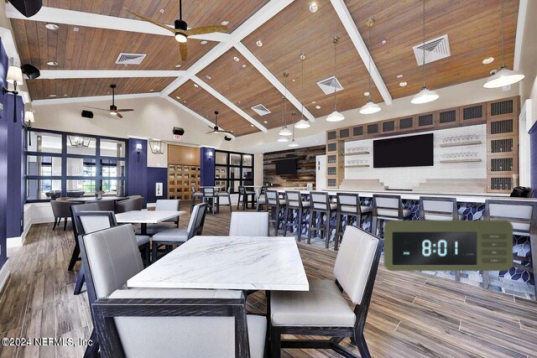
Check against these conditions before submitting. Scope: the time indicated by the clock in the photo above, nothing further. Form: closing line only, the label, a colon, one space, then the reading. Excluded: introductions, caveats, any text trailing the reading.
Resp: 8:01
